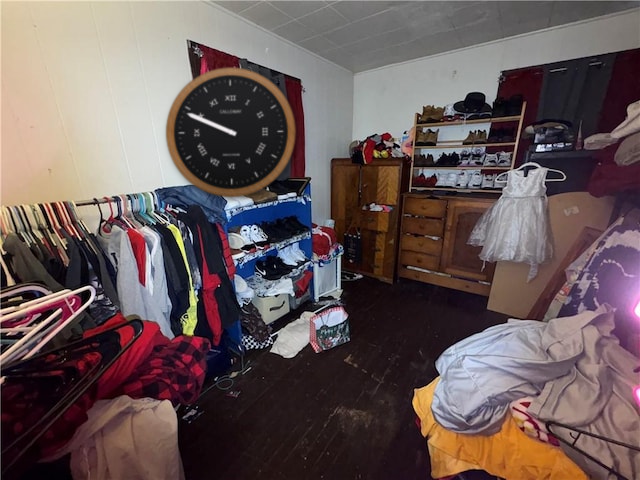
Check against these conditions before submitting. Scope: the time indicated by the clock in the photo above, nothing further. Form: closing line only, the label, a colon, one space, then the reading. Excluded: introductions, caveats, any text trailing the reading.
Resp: 9:49
